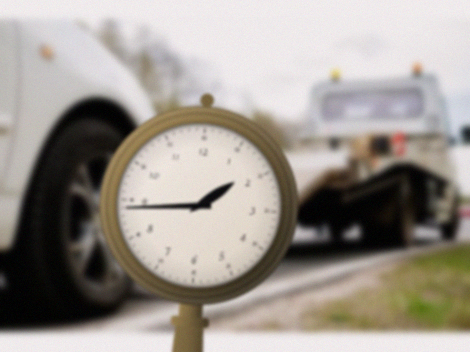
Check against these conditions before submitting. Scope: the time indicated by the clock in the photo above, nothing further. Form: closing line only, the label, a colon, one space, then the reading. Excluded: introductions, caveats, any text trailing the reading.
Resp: 1:44
